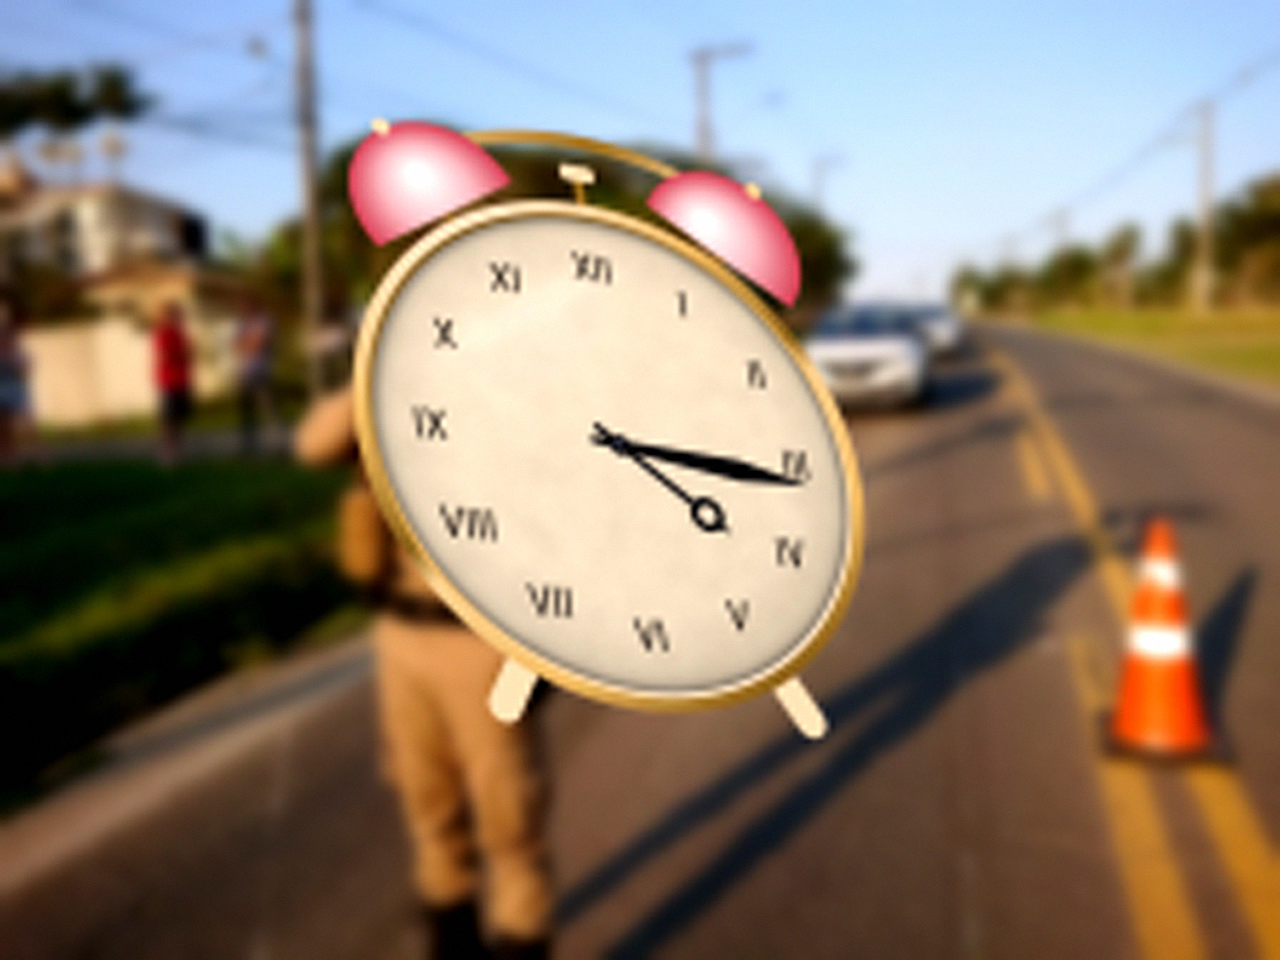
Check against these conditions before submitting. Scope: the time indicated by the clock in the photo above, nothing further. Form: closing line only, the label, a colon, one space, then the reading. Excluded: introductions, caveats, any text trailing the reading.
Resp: 4:16
